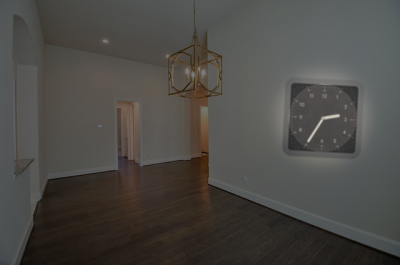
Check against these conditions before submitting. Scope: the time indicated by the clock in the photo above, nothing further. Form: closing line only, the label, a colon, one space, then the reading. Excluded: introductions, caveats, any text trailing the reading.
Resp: 2:35
